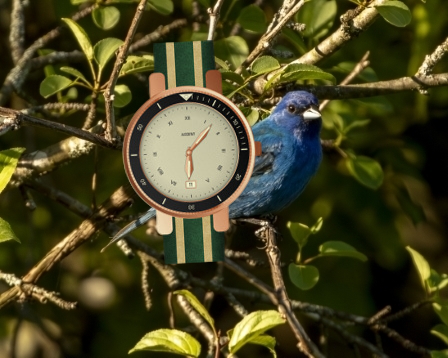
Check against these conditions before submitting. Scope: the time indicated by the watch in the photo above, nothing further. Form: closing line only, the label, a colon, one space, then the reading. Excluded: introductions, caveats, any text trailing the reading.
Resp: 6:07
